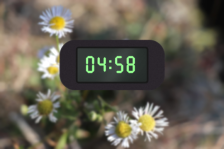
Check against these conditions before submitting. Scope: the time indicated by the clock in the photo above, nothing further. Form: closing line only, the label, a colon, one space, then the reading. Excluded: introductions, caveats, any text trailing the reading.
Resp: 4:58
